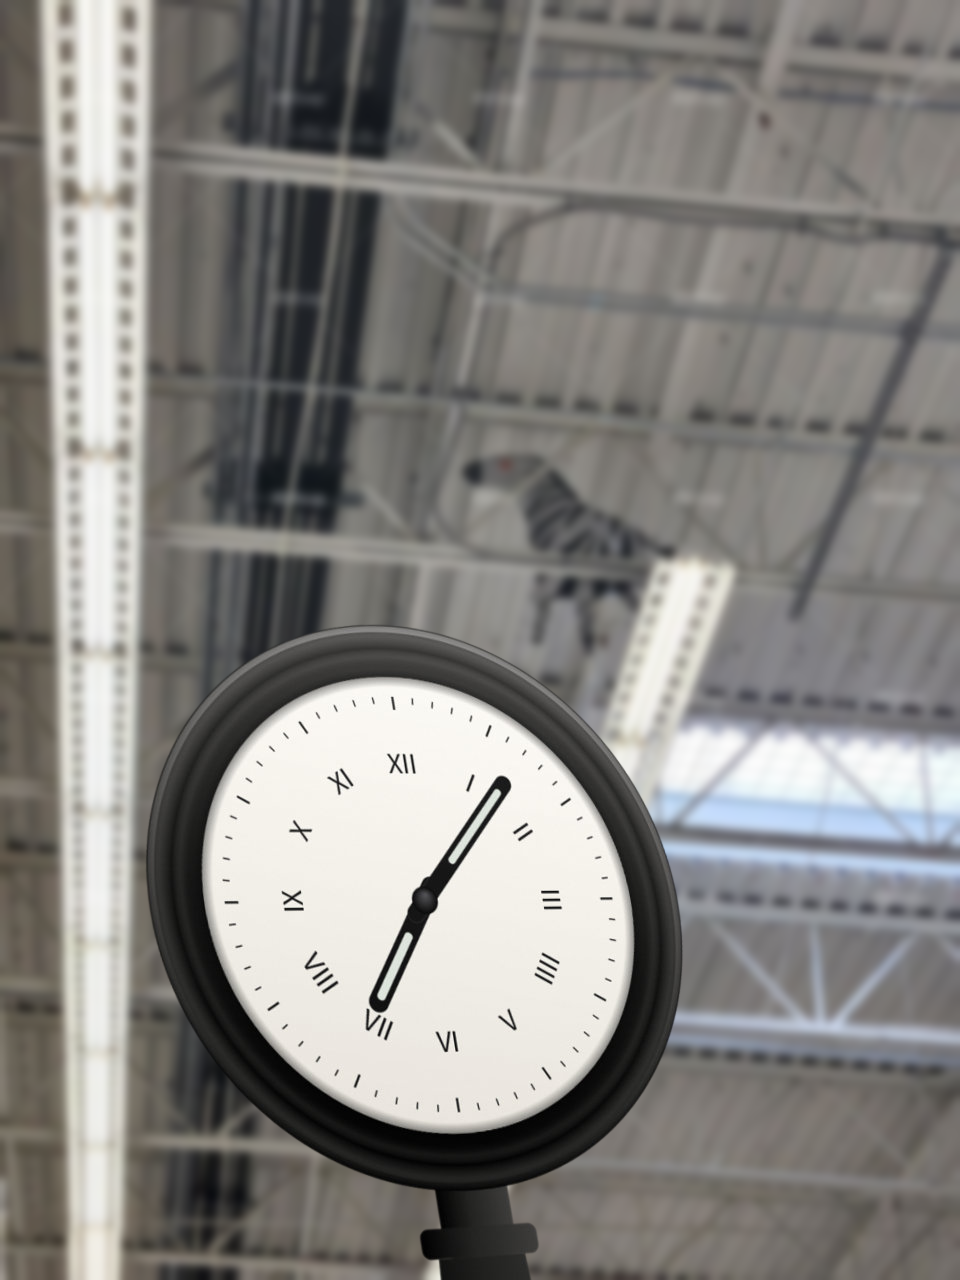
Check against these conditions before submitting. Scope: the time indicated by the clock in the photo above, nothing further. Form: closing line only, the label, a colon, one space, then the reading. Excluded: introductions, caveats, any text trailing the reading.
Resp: 7:07
